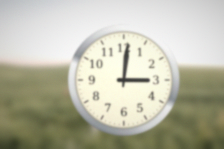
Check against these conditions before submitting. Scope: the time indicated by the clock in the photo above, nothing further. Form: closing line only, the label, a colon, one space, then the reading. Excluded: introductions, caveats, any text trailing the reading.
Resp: 3:01
